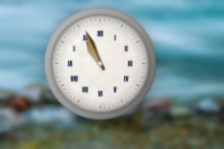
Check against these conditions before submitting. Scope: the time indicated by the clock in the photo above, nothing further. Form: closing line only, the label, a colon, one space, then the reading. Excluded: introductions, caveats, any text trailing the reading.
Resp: 10:56
